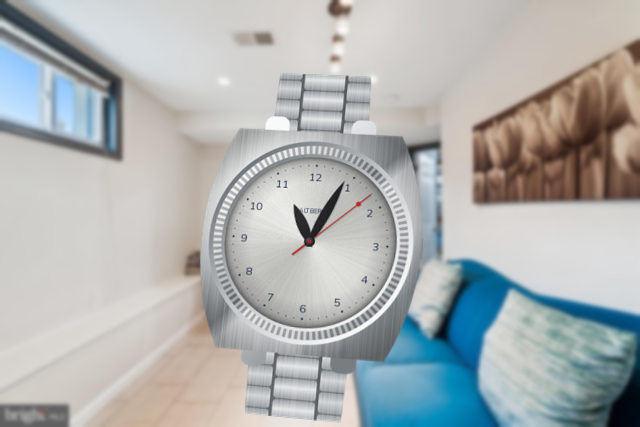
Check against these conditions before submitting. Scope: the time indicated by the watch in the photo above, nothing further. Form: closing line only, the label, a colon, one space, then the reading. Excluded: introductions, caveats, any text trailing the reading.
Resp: 11:04:08
